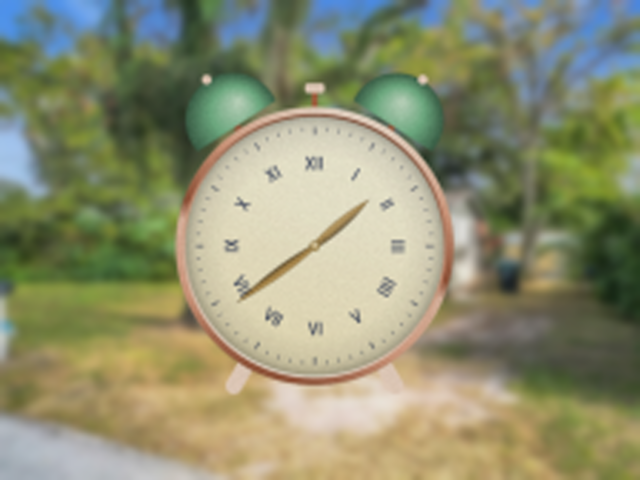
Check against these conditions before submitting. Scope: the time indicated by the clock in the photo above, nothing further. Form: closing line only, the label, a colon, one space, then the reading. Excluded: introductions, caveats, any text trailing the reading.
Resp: 1:39
